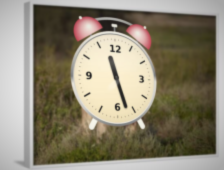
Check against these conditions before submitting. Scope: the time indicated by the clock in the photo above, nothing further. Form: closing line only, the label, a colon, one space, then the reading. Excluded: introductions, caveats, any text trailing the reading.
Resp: 11:27
